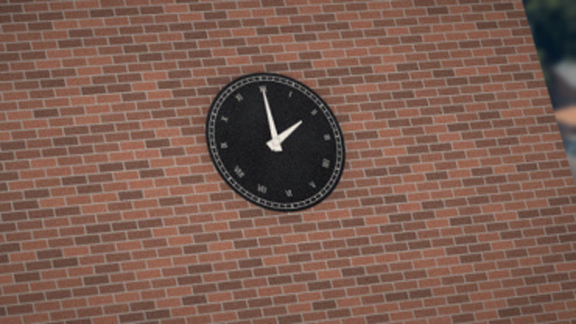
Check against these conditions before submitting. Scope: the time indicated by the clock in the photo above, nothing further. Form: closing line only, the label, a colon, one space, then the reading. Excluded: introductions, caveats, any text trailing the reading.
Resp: 2:00
